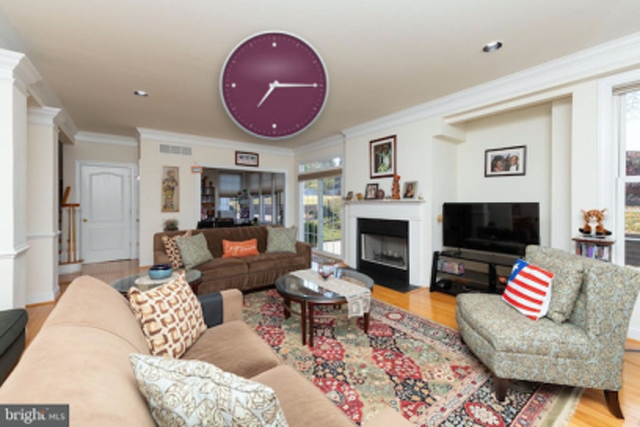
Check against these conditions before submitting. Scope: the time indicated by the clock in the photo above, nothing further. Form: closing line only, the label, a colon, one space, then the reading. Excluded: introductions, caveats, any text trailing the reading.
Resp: 7:15
